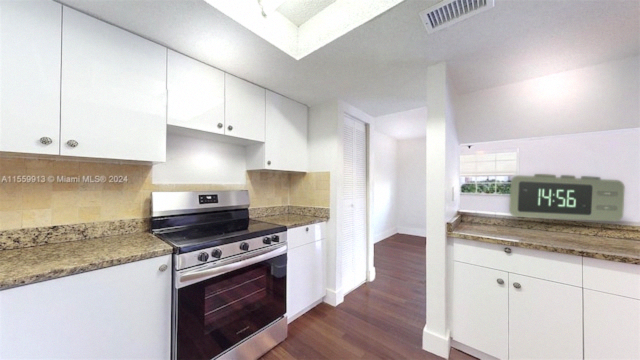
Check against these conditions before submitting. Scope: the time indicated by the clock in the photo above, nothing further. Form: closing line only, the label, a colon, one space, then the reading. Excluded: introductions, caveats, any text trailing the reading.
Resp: 14:56
